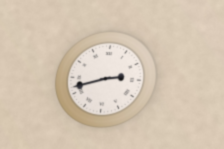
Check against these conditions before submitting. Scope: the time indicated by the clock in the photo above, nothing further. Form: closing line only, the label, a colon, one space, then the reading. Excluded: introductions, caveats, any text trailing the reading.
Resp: 2:42
